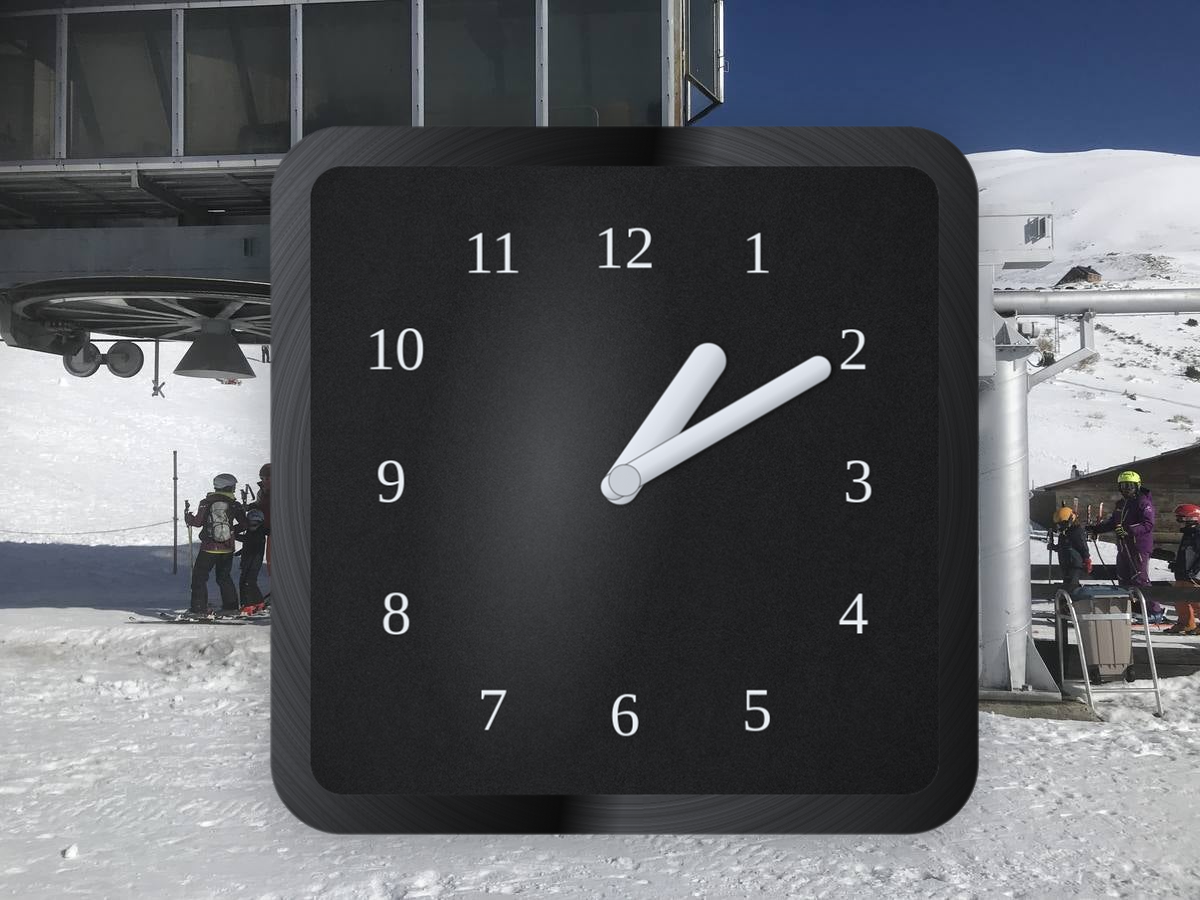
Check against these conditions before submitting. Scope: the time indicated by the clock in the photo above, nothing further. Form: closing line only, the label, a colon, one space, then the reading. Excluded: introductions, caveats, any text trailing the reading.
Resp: 1:10
